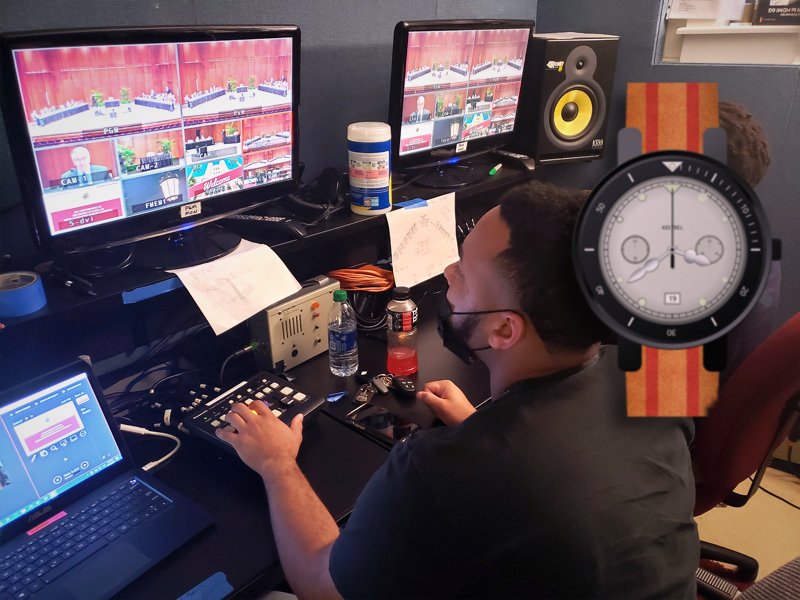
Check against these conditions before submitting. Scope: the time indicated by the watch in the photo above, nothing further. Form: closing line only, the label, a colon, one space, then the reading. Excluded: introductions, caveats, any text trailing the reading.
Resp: 3:39
